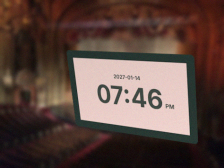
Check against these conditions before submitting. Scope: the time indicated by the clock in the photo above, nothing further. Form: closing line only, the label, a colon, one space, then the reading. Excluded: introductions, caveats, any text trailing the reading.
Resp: 7:46
